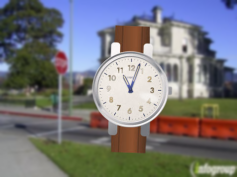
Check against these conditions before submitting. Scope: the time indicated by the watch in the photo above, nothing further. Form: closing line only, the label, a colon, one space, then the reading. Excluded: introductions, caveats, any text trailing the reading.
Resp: 11:03
